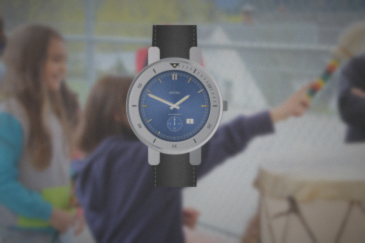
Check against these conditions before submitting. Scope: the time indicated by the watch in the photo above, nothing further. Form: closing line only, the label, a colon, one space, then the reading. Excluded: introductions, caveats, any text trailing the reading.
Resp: 1:49
